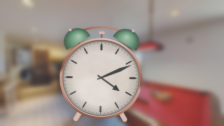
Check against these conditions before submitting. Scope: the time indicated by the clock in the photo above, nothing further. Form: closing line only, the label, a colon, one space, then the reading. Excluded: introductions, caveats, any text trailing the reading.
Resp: 4:11
